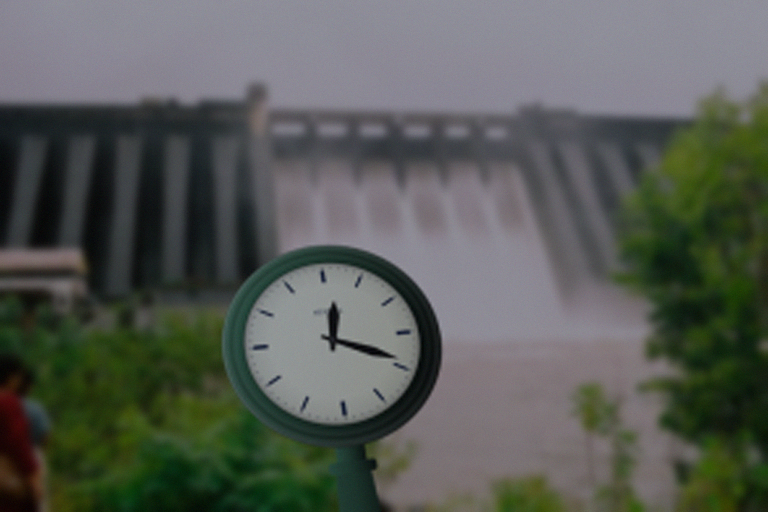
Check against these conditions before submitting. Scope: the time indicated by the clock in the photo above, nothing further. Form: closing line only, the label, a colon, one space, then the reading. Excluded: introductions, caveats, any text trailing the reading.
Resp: 12:19
